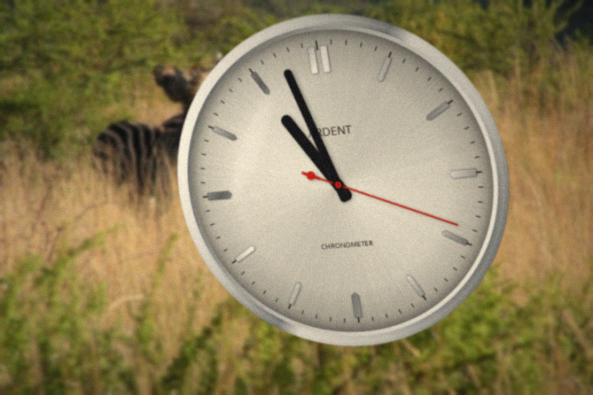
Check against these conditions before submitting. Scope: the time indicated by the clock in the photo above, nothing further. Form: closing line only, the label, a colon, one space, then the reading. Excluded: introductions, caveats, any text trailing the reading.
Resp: 10:57:19
